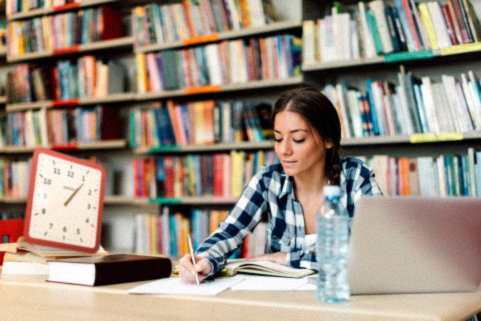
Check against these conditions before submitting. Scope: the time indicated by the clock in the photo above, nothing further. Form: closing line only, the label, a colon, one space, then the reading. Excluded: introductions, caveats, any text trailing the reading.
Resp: 1:06
